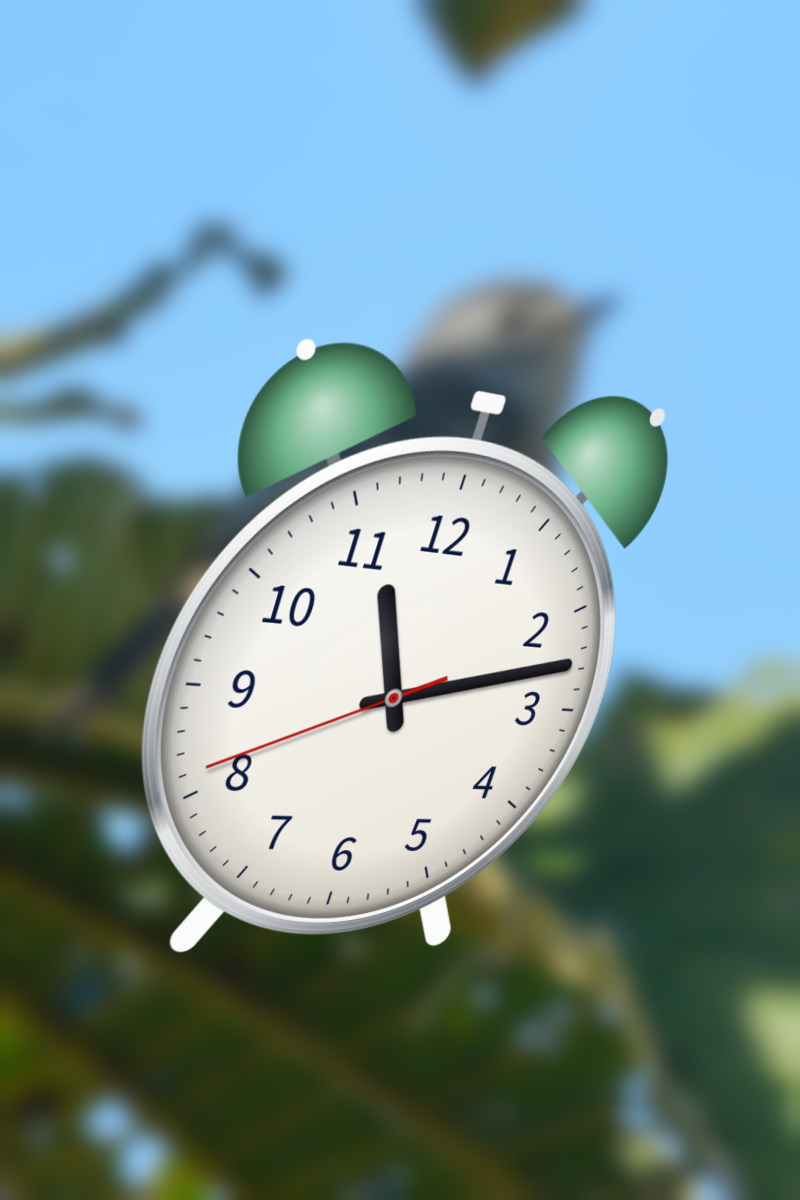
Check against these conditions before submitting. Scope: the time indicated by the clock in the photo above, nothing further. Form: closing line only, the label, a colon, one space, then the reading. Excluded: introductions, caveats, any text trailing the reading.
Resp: 11:12:41
